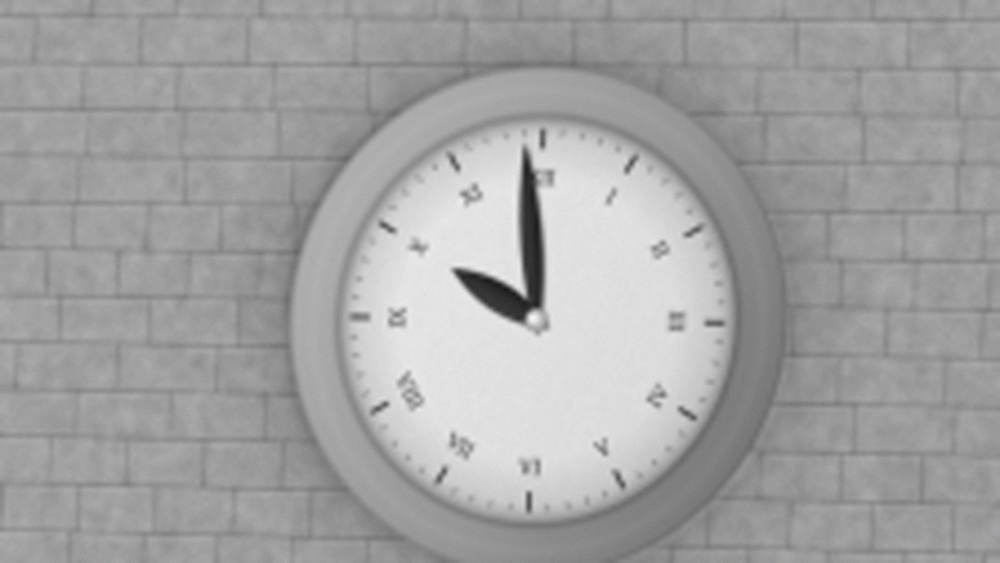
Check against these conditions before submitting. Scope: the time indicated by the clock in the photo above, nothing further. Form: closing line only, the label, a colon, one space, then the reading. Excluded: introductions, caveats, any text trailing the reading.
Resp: 9:59
